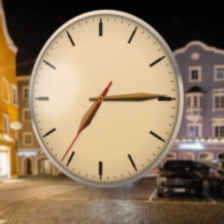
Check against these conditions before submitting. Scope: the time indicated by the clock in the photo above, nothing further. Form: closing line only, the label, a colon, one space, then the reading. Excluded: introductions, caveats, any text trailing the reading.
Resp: 7:14:36
